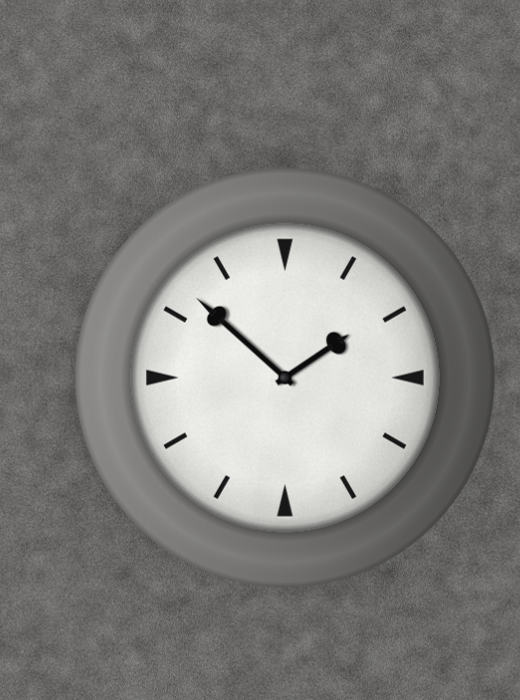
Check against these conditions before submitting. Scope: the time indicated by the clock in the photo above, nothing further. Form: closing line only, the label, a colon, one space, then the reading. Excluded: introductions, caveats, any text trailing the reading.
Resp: 1:52
